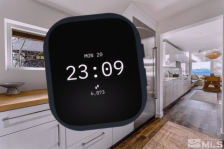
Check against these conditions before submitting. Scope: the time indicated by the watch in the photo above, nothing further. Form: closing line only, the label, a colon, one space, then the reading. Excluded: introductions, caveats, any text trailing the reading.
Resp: 23:09
